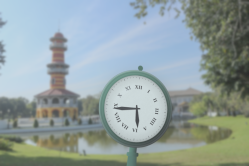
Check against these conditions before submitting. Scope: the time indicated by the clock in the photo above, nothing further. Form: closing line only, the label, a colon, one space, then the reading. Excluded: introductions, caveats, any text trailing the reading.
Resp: 5:44
